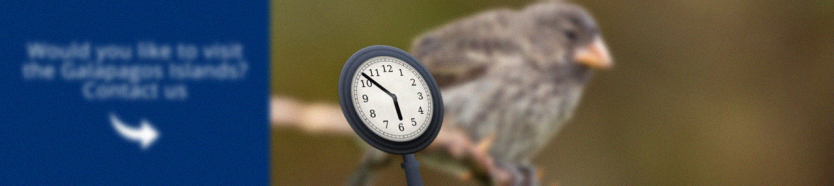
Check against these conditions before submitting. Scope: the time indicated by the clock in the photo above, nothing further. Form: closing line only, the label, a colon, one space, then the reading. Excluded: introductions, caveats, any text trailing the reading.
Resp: 5:52
